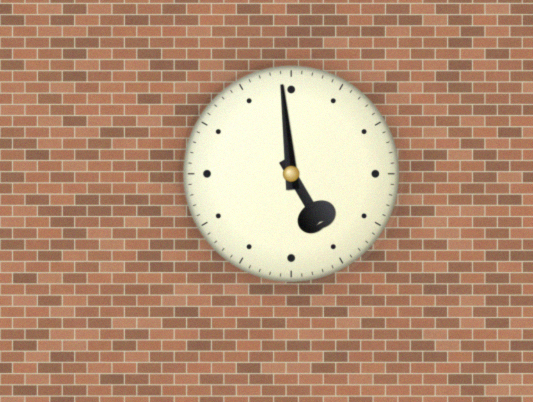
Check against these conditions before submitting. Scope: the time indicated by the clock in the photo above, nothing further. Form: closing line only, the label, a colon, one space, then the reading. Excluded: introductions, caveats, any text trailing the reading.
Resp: 4:59
